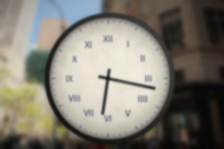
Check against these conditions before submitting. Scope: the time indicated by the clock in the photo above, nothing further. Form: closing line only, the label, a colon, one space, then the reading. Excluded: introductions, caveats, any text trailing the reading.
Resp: 6:17
